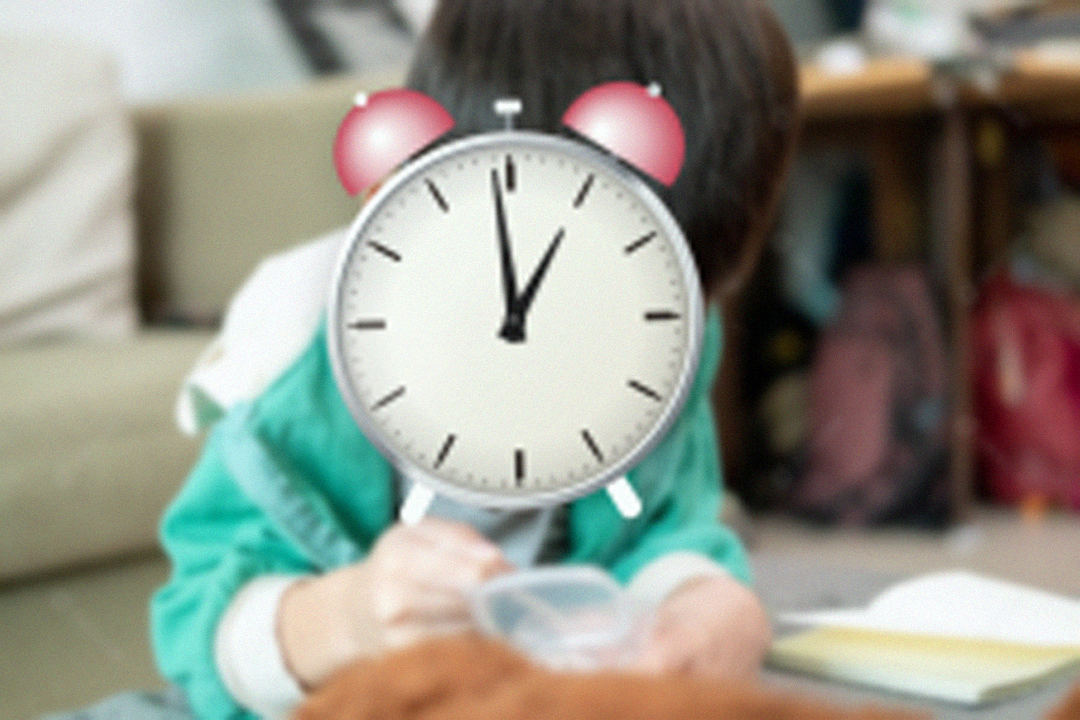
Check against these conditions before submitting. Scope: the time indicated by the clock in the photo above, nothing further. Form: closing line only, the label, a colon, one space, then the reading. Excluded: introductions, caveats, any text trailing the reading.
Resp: 12:59
